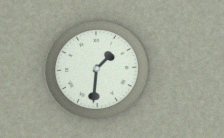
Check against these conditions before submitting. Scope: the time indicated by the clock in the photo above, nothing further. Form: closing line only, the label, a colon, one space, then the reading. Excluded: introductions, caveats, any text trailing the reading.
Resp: 1:31
